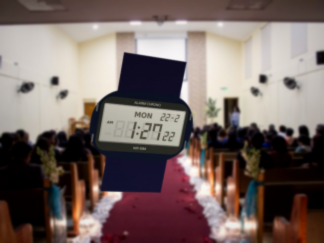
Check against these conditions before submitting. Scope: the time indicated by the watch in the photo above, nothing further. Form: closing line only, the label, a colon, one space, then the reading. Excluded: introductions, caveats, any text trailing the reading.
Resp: 1:27:22
